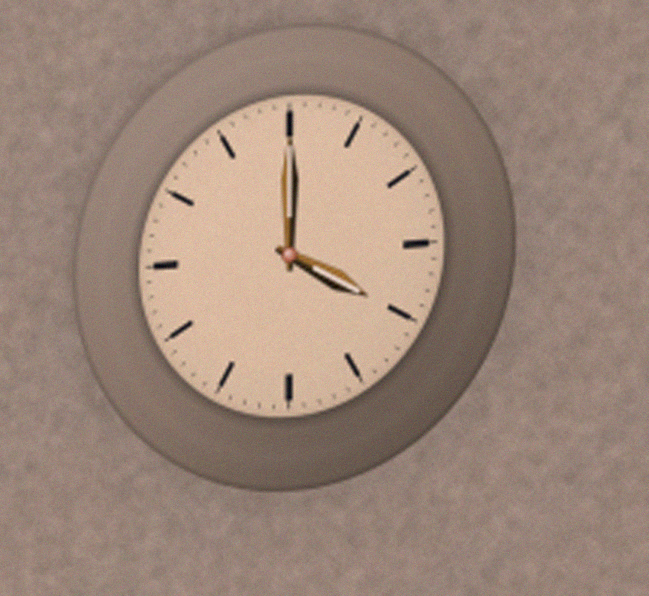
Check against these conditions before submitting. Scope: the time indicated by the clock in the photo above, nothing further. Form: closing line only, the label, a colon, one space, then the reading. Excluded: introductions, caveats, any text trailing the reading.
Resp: 4:00
